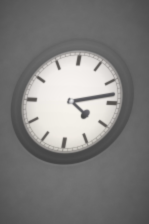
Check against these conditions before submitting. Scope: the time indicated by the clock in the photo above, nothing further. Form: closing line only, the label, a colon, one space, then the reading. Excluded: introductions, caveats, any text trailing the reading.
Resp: 4:13
